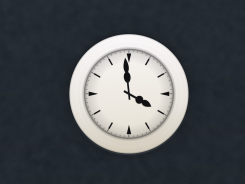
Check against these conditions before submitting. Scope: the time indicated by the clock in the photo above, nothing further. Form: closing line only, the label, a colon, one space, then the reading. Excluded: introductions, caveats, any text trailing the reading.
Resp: 3:59
